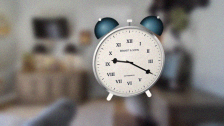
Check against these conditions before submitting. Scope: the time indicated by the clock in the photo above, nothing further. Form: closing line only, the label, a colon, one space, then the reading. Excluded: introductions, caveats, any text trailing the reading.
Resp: 9:20
